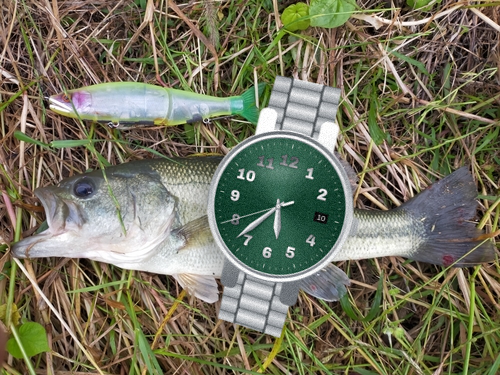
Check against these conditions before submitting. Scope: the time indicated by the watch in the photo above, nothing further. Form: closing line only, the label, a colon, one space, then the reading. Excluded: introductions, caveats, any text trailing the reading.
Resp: 5:36:40
